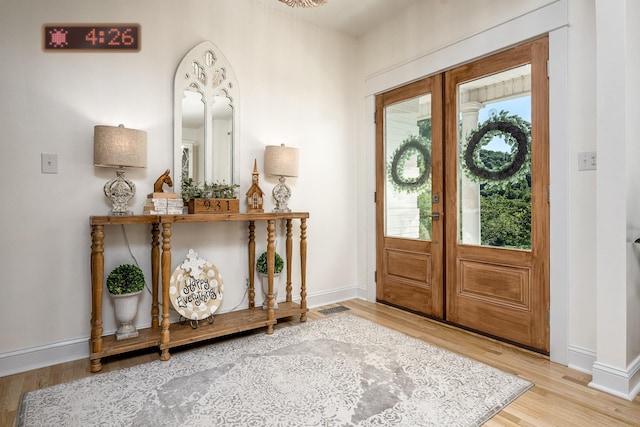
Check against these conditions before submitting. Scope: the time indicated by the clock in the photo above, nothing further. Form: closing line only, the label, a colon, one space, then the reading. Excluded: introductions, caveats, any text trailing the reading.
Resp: 4:26
